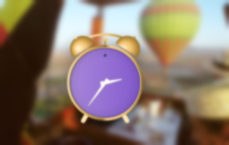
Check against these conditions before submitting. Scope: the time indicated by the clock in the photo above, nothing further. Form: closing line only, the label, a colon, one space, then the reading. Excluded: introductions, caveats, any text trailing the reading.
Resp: 2:36
